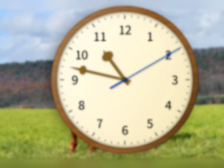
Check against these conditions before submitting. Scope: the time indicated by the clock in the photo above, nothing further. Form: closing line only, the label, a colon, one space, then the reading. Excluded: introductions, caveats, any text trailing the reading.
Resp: 10:47:10
